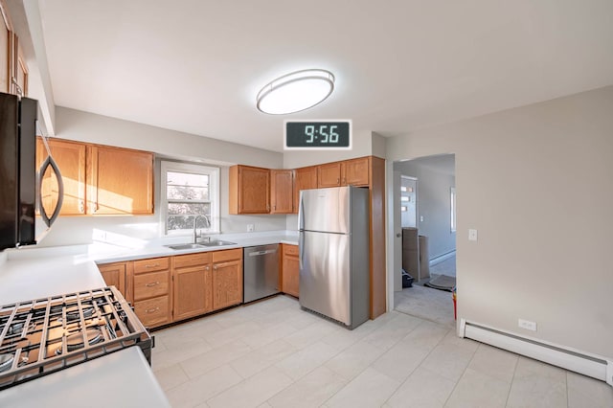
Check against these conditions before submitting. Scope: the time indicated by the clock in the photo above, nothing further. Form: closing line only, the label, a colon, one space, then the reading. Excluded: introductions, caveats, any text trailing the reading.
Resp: 9:56
